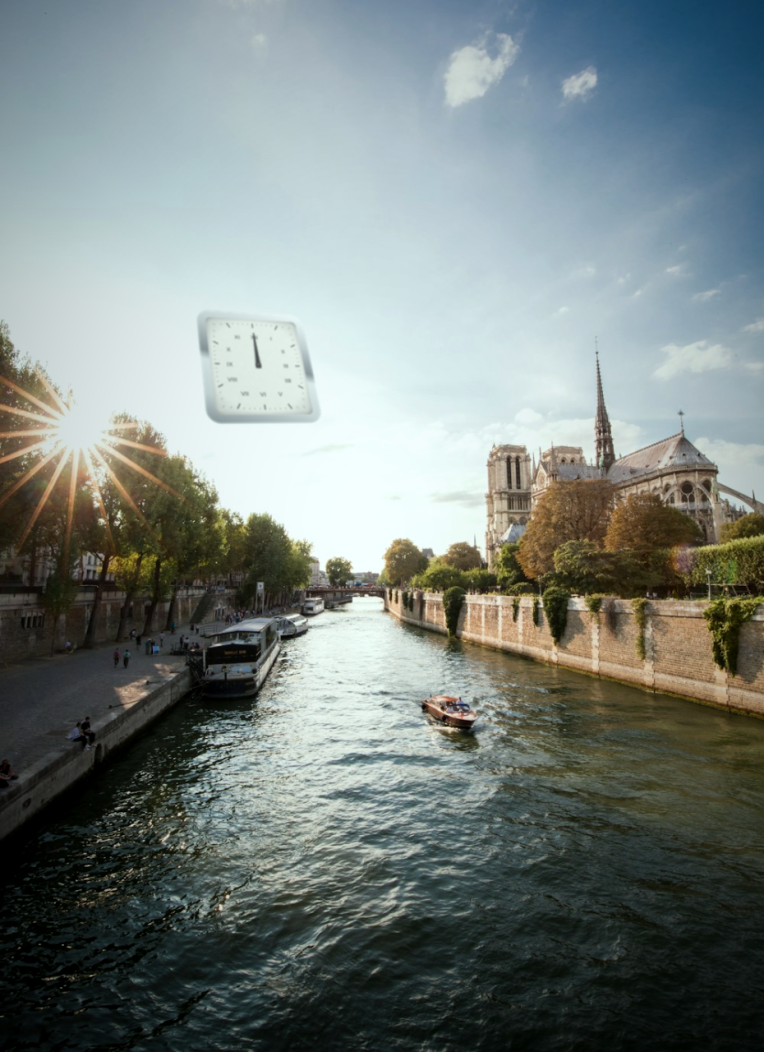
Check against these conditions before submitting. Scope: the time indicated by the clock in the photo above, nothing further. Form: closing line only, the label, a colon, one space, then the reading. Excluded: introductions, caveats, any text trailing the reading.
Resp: 12:00
